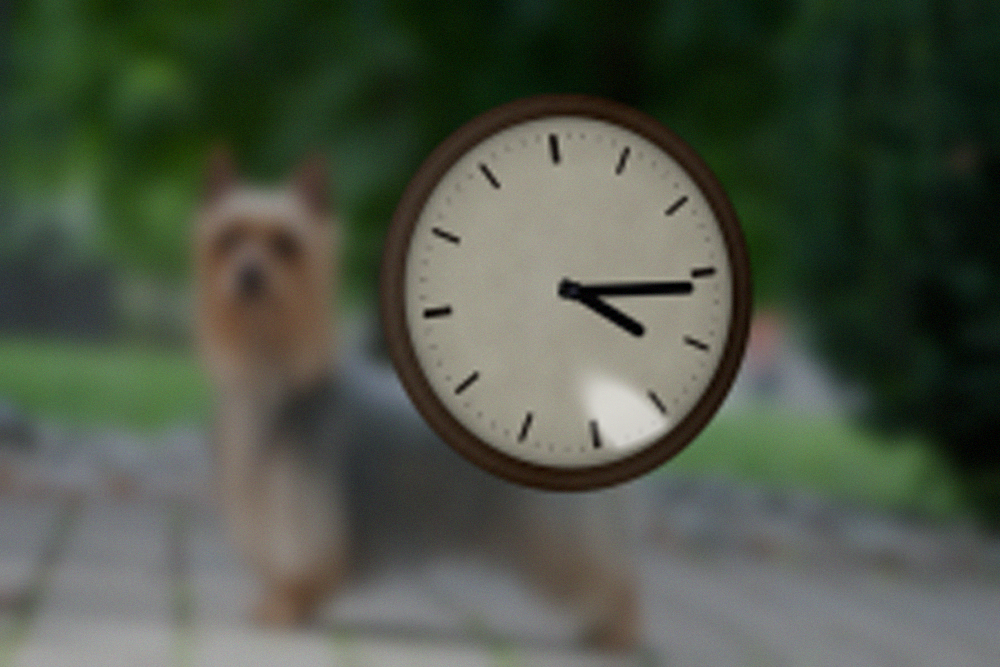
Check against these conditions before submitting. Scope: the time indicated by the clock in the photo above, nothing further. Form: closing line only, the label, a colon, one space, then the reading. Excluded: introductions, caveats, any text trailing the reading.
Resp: 4:16
